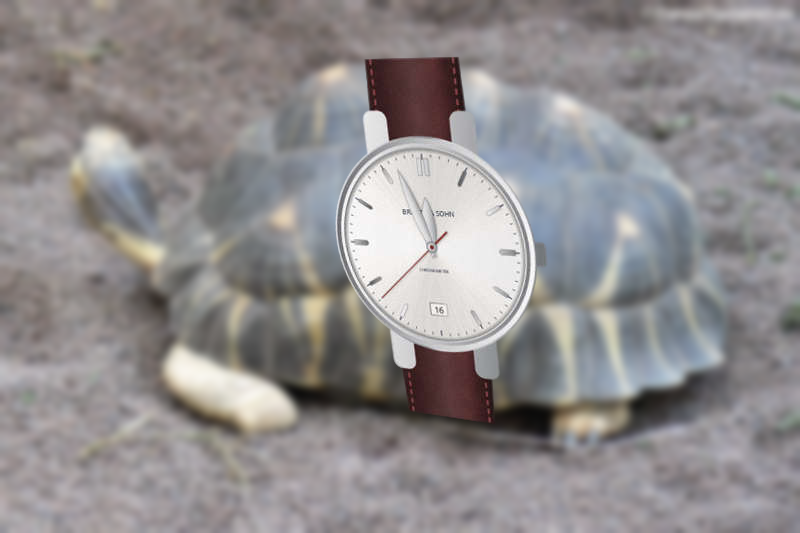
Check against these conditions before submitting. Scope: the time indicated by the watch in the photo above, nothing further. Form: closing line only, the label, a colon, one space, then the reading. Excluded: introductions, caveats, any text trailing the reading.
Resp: 11:56:38
